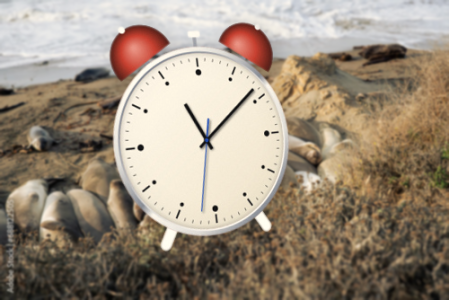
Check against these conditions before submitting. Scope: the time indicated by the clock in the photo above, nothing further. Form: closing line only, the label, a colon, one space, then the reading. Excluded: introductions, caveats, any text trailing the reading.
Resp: 11:08:32
